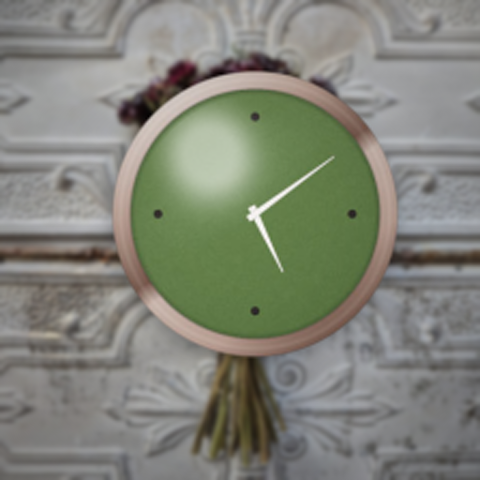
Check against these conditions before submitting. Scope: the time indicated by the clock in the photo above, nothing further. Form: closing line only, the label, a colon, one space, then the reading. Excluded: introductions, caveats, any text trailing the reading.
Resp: 5:09
